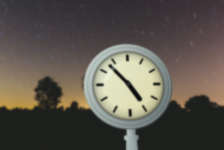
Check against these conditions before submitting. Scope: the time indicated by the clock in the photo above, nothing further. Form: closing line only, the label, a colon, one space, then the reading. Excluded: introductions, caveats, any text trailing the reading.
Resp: 4:53
